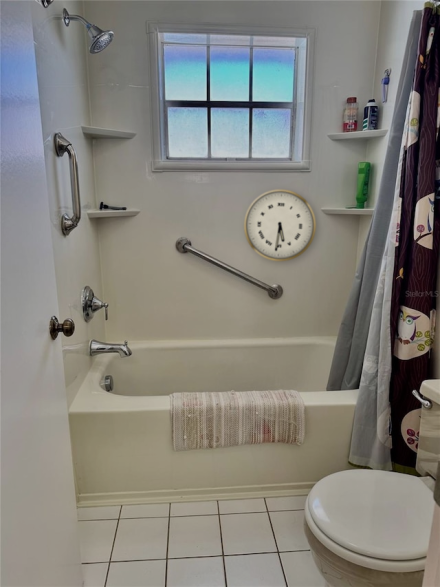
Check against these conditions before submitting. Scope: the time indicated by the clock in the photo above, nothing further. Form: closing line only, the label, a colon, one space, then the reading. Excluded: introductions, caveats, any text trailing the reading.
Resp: 5:31
